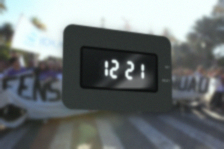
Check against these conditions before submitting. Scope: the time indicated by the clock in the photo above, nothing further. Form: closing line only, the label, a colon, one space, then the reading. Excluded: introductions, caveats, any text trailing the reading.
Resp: 12:21
